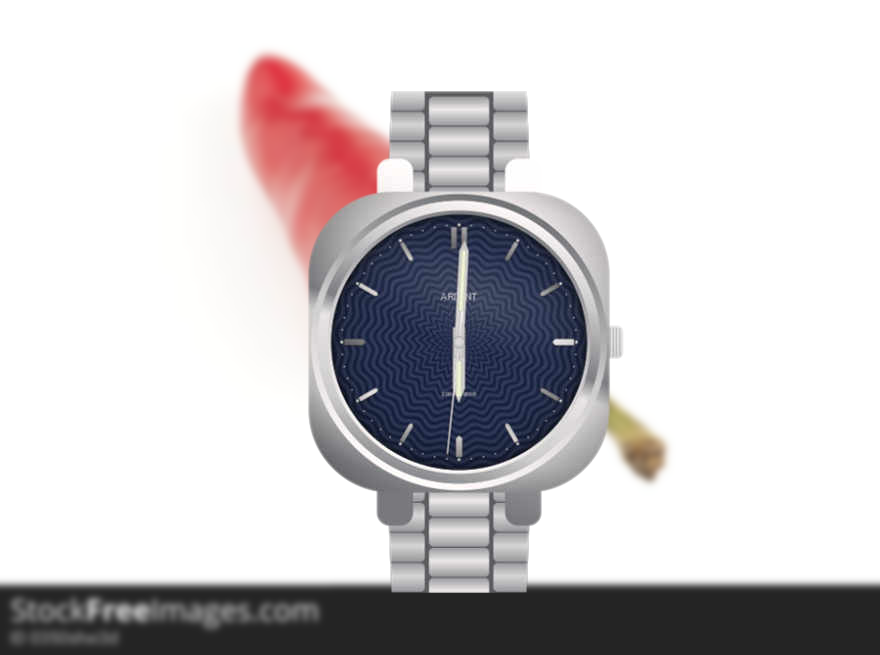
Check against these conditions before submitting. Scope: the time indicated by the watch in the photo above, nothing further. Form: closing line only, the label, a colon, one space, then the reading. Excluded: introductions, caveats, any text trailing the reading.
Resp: 6:00:31
